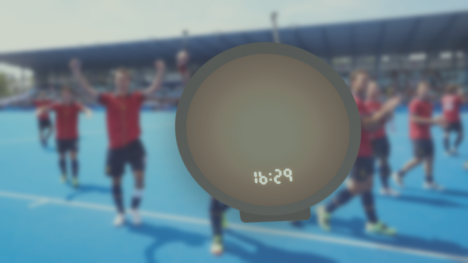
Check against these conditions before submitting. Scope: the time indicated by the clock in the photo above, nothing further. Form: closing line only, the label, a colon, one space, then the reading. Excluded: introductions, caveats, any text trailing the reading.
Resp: 16:29
